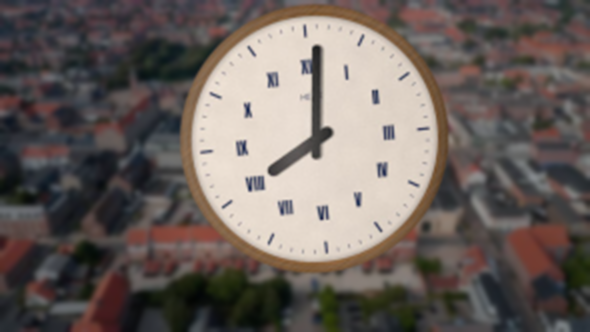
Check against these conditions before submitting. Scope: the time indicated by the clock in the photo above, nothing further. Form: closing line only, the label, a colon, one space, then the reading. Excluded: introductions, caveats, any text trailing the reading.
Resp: 8:01
